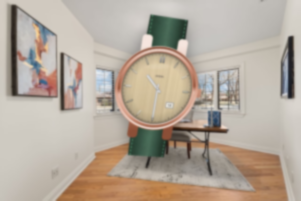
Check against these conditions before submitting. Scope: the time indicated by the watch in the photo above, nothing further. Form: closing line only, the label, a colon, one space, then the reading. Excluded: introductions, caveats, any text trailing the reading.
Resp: 10:30
